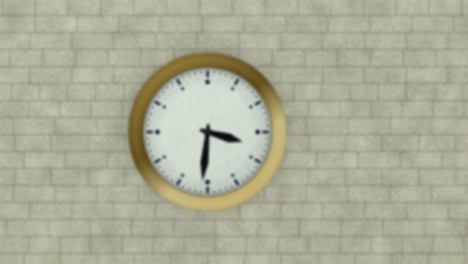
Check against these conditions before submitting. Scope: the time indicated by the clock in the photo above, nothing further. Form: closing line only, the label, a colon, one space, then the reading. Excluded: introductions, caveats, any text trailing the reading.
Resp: 3:31
